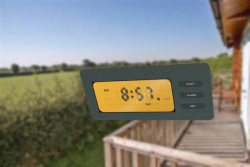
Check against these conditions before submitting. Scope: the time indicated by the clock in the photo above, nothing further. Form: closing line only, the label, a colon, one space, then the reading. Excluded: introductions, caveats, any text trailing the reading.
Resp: 8:57
